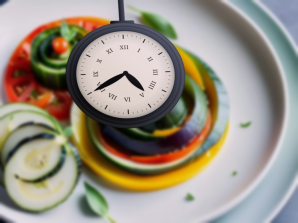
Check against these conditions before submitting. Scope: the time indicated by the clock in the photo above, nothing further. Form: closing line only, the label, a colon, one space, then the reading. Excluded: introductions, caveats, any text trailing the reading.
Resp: 4:40
